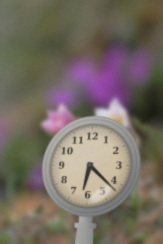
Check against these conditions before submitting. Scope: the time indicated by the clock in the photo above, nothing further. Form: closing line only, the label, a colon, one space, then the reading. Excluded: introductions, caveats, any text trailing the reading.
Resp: 6:22
